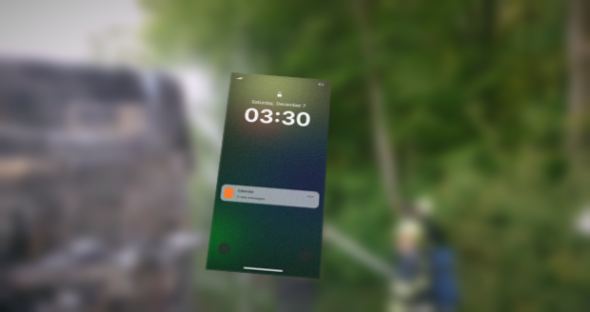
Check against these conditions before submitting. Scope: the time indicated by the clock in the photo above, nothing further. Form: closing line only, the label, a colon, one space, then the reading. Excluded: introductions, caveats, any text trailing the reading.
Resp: 3:30
